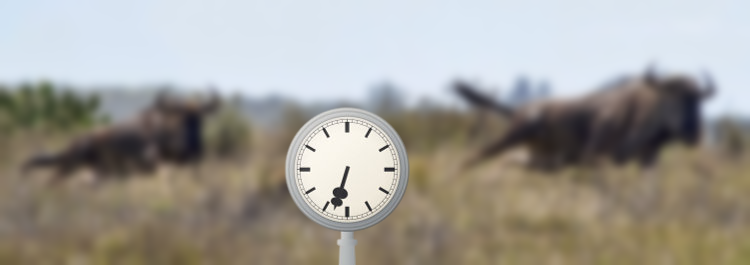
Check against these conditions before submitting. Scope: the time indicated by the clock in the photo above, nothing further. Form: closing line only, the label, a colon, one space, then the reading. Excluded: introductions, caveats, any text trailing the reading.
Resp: 6:33
